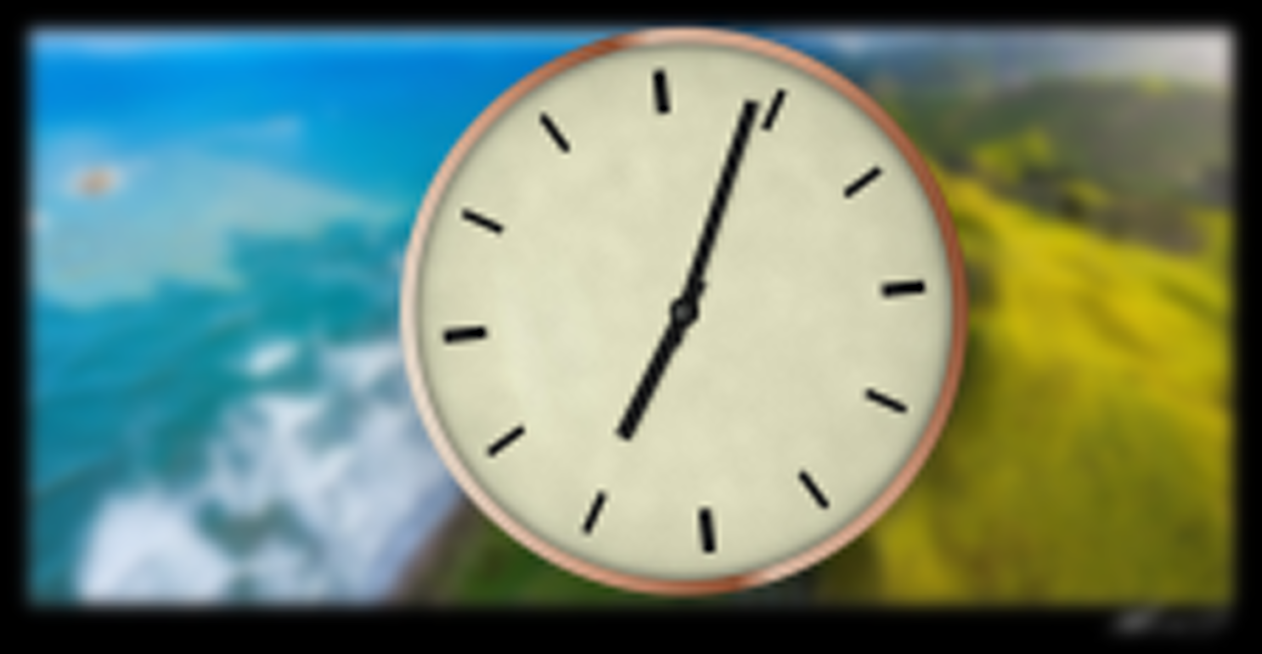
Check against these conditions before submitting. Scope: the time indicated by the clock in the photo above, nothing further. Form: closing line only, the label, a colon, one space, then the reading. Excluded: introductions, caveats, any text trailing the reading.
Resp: 7:04
